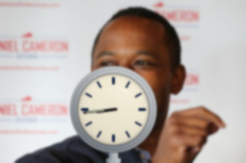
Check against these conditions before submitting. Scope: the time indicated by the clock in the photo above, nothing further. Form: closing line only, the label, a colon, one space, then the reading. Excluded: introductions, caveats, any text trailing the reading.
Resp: 8:44
